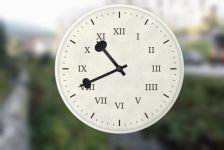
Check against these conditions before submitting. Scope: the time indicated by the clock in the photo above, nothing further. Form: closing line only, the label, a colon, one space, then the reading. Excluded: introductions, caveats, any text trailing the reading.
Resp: 10:41
